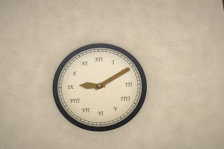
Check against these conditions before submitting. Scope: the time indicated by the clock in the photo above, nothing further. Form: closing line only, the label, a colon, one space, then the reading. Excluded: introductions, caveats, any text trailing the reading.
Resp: 9:10
